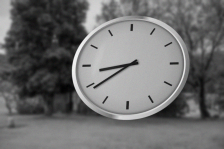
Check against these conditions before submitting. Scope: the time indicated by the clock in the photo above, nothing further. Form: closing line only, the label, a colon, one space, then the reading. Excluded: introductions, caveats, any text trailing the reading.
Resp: 8:39
